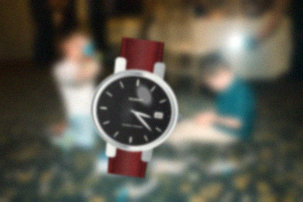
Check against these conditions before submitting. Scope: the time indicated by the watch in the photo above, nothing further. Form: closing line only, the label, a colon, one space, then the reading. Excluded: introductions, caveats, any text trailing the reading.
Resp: 3:22
